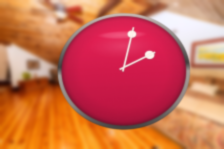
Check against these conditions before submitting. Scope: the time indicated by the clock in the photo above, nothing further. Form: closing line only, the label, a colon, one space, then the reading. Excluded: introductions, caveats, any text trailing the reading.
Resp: 2:02
